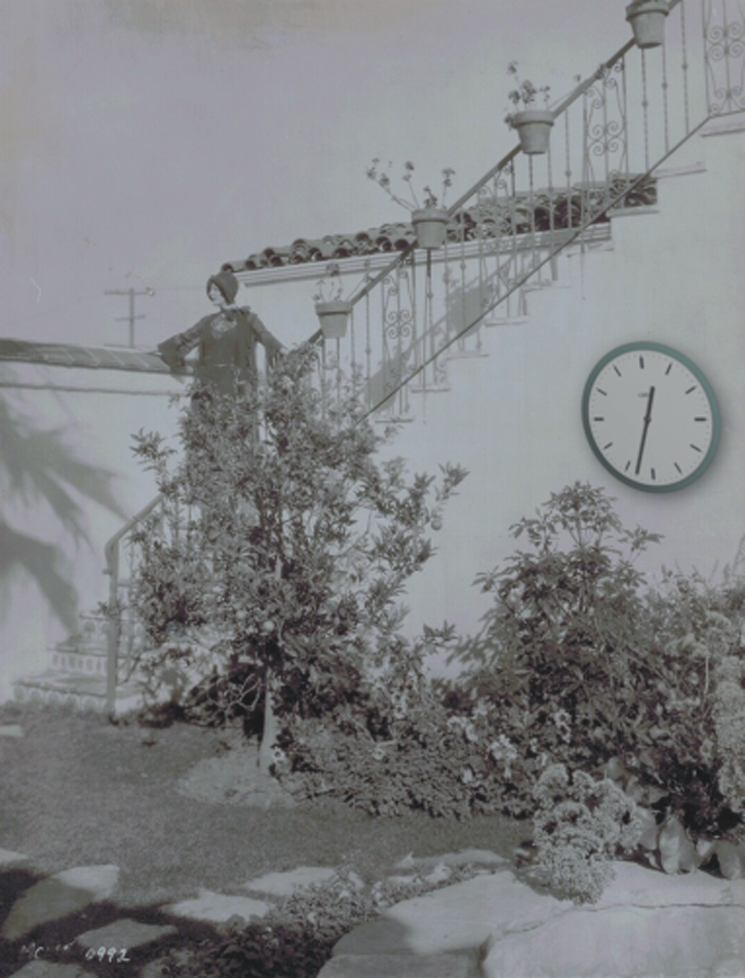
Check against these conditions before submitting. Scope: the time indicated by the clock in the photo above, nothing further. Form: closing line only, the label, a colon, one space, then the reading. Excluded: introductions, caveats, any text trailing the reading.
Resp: 12:33
